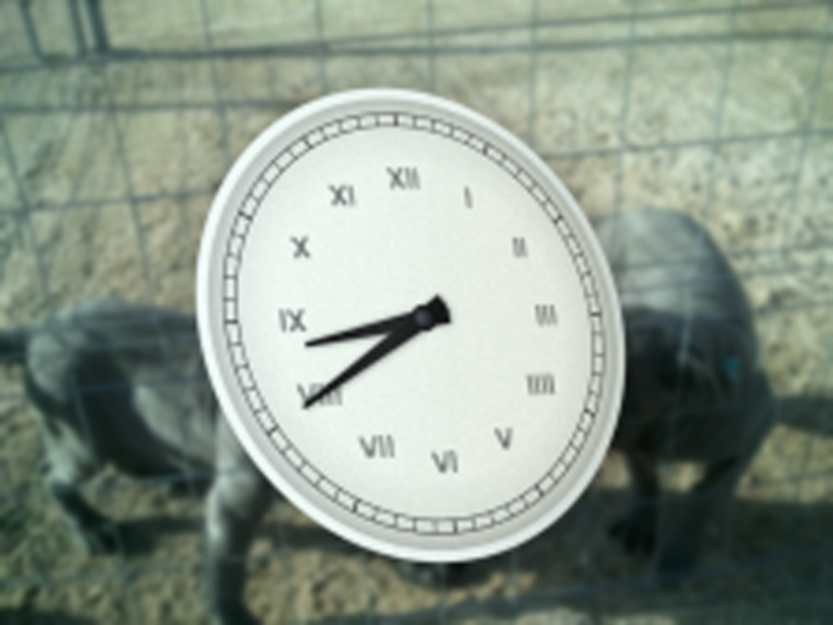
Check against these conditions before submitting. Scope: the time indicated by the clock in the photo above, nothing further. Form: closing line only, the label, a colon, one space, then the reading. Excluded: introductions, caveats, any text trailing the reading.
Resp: 8:40
